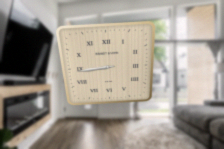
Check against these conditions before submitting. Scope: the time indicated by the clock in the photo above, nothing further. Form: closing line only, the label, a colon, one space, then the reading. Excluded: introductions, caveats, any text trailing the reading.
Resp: 8:44
